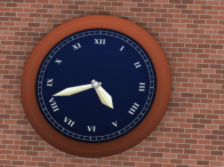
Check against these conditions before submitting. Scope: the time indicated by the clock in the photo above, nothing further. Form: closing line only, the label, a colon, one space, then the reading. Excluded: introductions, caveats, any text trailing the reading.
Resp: 4:42
